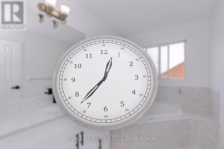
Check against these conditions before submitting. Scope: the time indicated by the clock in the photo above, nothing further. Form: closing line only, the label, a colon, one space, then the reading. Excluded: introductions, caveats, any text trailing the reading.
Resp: 12:37
